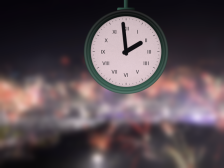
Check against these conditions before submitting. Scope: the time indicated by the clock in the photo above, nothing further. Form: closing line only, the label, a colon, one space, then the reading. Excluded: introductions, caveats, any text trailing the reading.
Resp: 1:59
